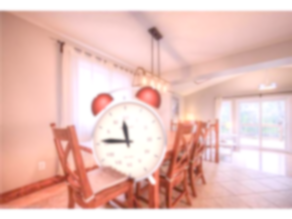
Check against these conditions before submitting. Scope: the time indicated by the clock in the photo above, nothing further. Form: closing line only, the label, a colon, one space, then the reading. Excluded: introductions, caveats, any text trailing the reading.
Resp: 11:46
